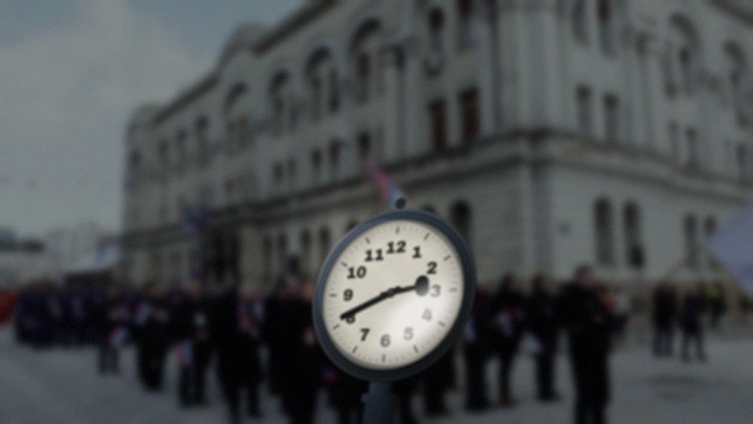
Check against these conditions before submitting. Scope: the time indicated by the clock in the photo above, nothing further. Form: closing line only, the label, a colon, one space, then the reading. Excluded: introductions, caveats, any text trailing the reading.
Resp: 2:41
